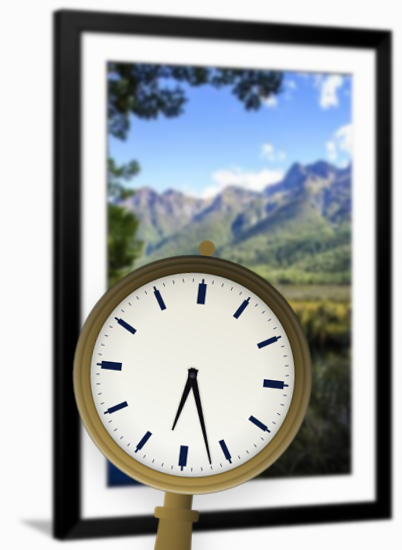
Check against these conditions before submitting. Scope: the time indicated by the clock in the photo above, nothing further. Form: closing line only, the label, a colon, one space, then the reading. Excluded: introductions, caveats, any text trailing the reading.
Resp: 6:27
